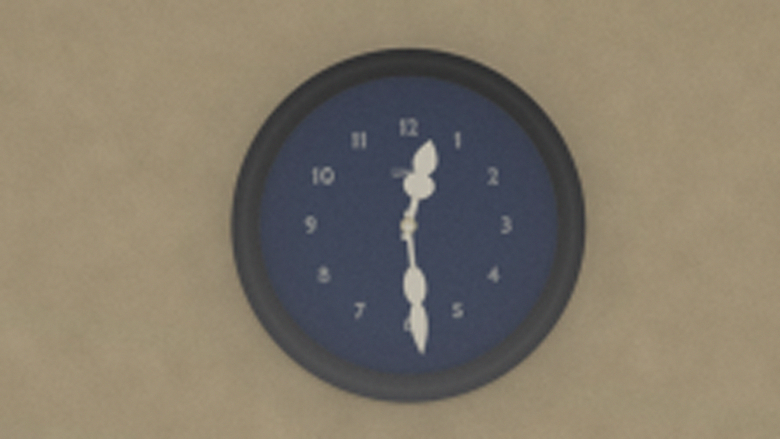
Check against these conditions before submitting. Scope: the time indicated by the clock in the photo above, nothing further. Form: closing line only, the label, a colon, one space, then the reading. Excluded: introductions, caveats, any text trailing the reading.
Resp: 12:29
